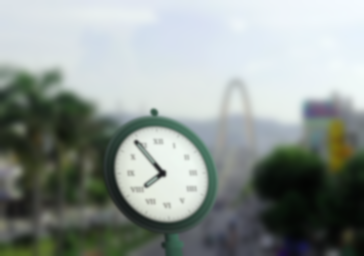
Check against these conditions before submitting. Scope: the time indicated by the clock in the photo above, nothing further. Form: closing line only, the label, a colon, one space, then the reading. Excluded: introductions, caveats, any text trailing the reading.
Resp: 7:54
